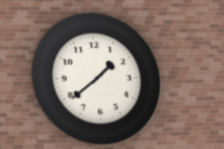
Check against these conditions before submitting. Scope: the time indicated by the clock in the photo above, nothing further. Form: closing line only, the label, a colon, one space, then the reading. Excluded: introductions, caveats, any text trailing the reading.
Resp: 1:39
